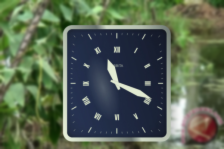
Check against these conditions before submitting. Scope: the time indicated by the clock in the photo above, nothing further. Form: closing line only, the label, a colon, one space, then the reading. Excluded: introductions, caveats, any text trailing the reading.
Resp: 11:19
